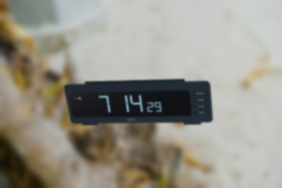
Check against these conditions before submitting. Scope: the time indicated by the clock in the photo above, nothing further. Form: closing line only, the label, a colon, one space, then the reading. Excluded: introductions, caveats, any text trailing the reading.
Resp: 7:14
